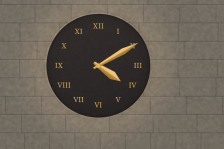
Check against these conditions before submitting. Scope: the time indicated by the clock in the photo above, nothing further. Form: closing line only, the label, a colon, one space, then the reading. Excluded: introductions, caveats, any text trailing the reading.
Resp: 4:10
